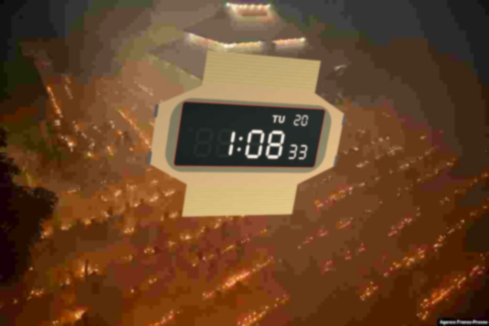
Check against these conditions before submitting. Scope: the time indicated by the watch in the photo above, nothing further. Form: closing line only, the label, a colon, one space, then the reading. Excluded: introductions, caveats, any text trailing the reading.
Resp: 1:08:33
